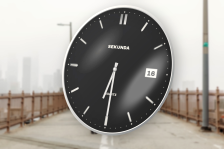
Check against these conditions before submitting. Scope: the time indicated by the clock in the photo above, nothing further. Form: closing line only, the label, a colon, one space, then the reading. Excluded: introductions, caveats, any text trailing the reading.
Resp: 6:30
